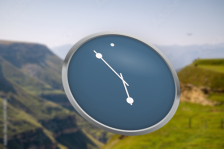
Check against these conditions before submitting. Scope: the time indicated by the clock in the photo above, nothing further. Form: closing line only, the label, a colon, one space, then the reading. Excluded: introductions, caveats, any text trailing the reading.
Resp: 5:55
